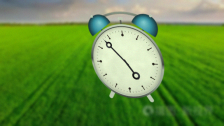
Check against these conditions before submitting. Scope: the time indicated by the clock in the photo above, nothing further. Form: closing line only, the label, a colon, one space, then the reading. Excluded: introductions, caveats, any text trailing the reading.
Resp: 4:53
